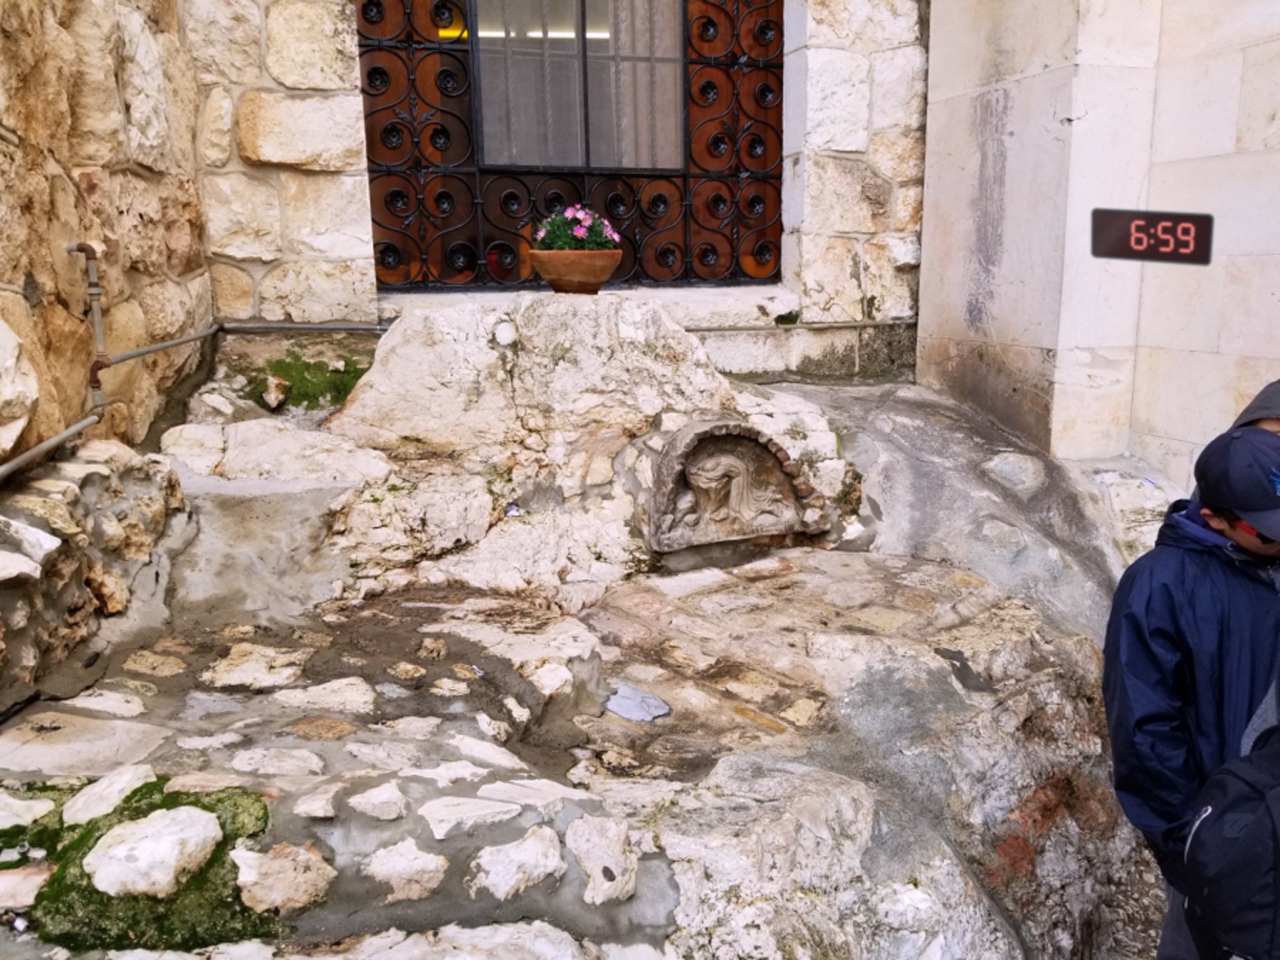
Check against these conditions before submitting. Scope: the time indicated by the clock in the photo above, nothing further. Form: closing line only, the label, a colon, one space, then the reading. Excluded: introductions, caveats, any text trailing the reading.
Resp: 6:59
